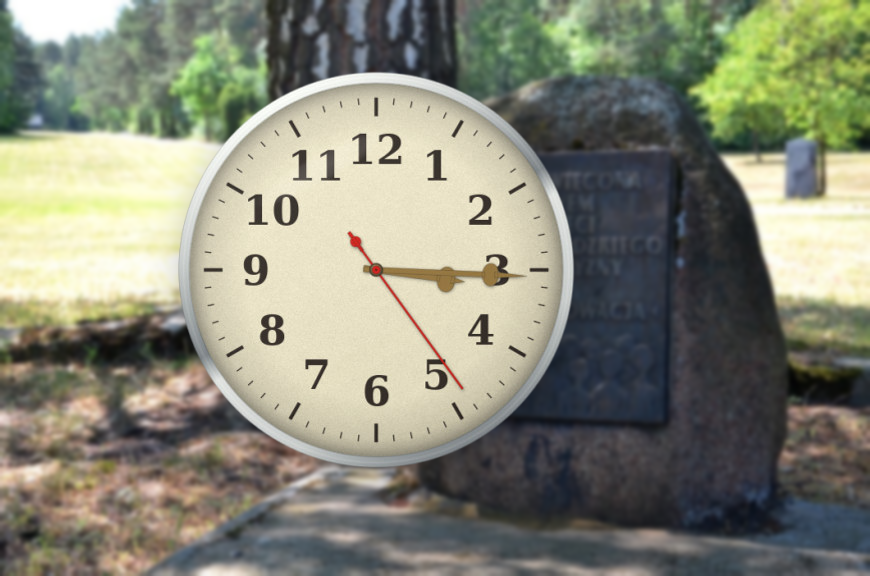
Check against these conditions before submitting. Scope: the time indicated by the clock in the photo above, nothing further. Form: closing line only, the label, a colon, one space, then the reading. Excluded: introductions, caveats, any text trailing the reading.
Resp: 3:15:24
